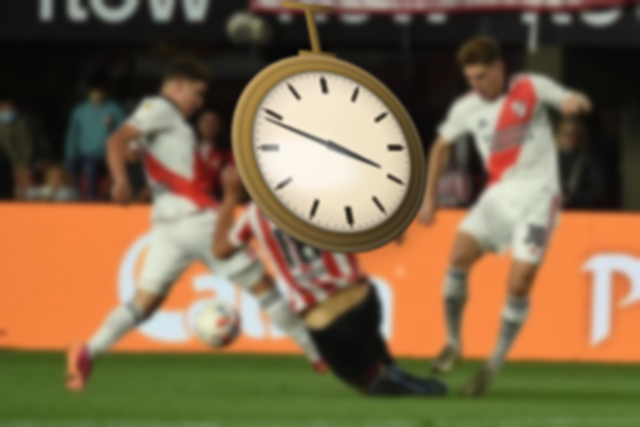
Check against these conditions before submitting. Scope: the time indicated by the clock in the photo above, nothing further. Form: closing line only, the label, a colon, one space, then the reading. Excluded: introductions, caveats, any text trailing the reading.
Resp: 3:49
